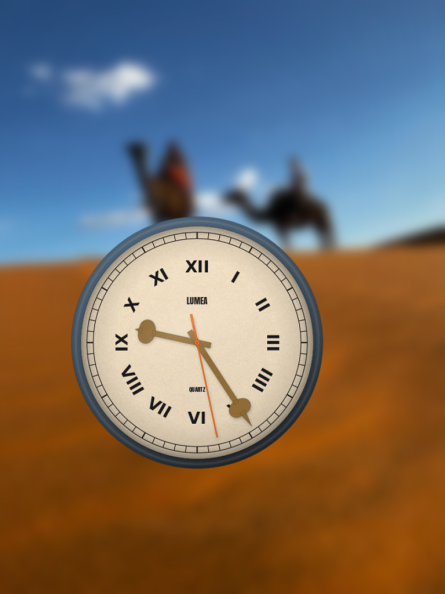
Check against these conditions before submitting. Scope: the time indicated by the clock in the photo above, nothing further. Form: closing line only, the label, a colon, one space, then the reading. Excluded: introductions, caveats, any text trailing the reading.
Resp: 9:24:28
